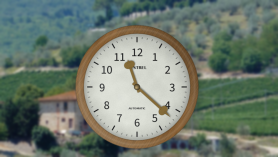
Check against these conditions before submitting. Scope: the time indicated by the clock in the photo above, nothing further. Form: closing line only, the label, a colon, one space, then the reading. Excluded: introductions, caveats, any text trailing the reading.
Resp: 11:22
